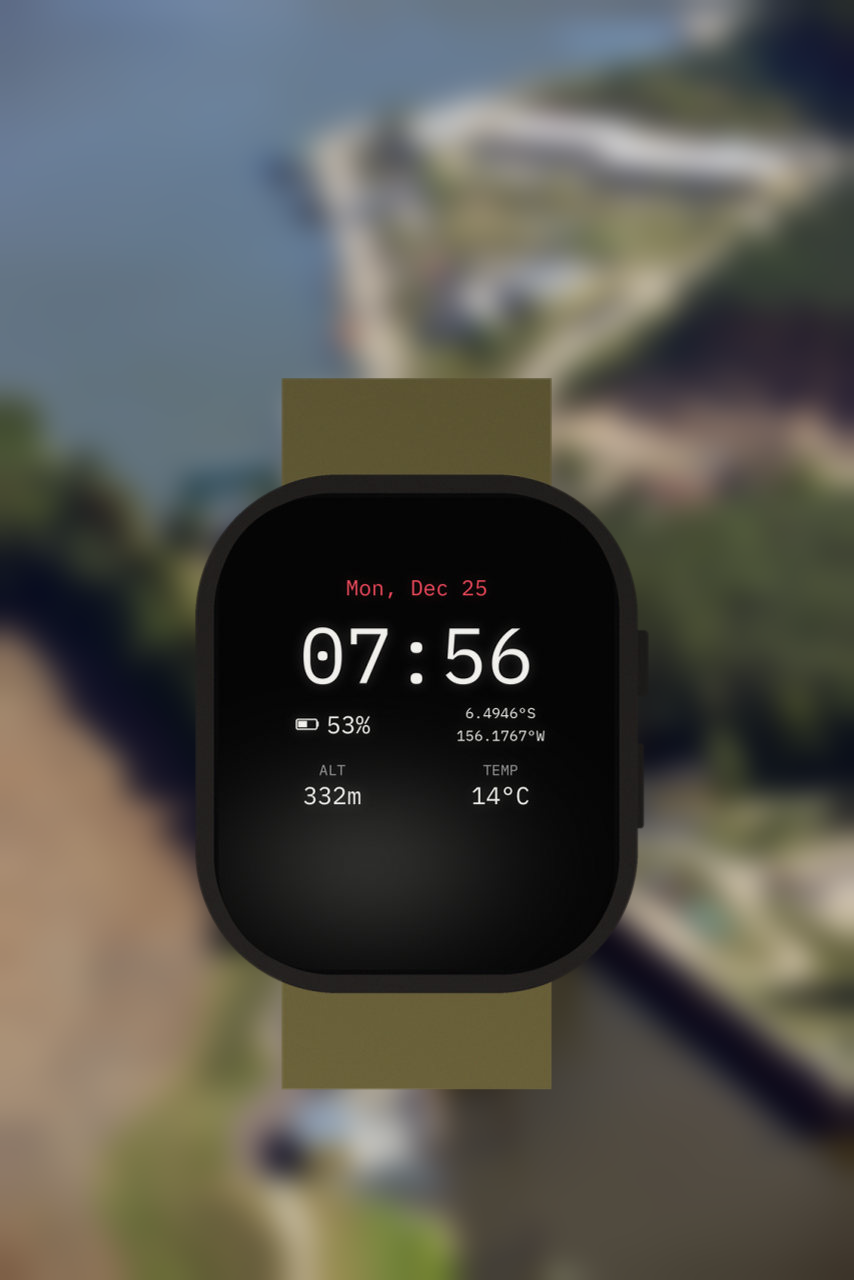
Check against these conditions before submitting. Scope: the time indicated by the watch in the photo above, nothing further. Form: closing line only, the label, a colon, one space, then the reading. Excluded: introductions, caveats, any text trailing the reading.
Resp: 7:56
